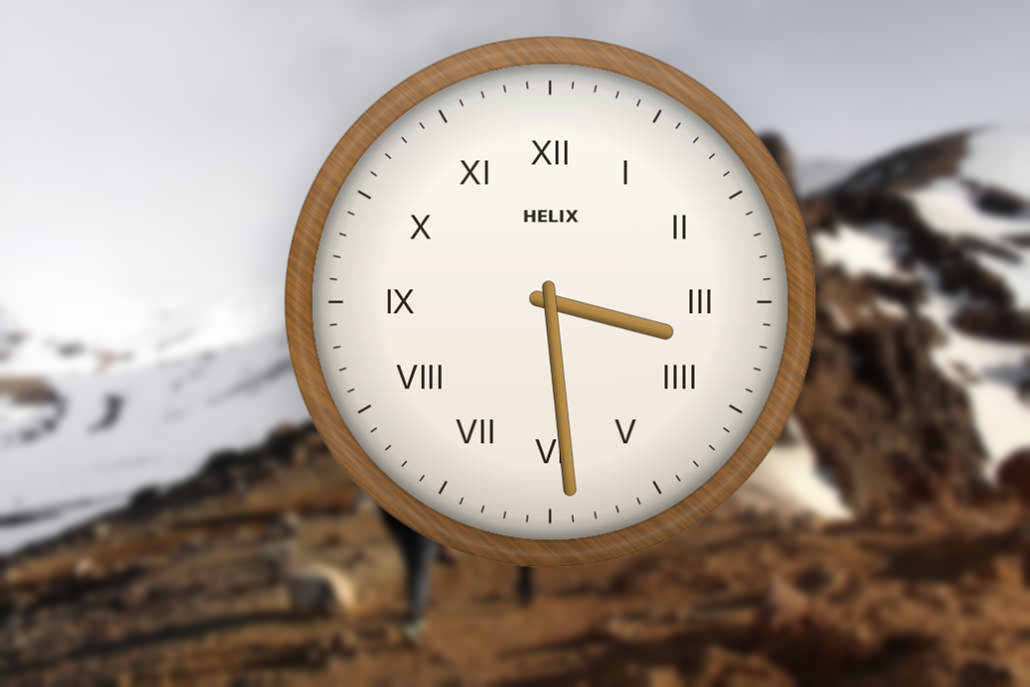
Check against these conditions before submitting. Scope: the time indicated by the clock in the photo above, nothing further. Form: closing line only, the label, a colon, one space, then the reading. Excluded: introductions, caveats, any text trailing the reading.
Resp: 3:29
